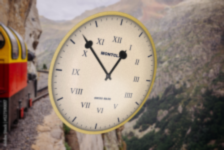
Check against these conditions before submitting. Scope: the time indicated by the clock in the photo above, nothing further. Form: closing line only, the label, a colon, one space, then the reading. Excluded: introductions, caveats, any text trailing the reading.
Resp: 12:52
